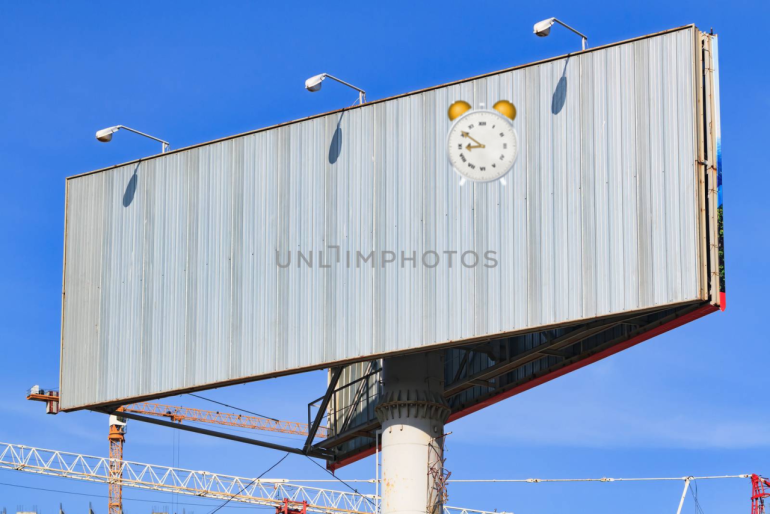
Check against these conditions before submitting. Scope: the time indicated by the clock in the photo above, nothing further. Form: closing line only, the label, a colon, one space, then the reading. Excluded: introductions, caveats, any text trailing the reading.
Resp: 8:51
